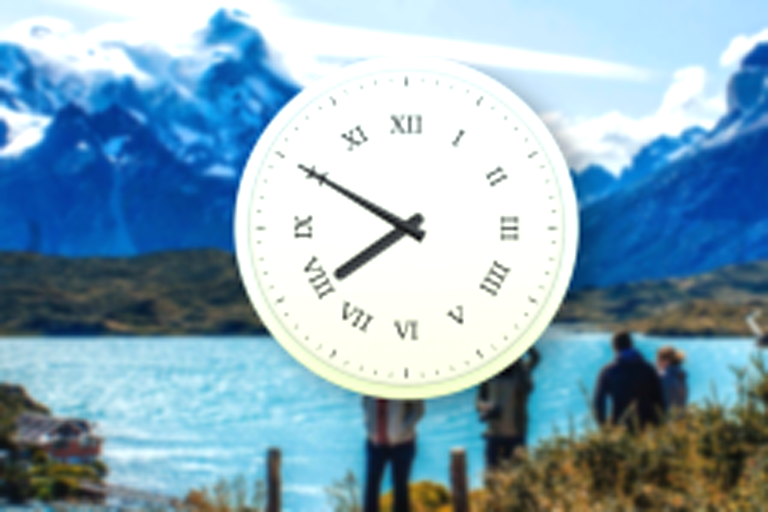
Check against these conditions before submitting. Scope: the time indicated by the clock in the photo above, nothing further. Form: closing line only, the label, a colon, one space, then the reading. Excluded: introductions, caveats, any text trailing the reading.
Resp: 7:50
